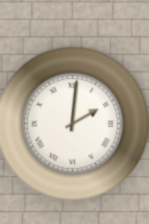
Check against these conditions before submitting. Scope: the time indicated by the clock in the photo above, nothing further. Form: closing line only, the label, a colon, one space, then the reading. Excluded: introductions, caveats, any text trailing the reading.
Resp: 2:01
